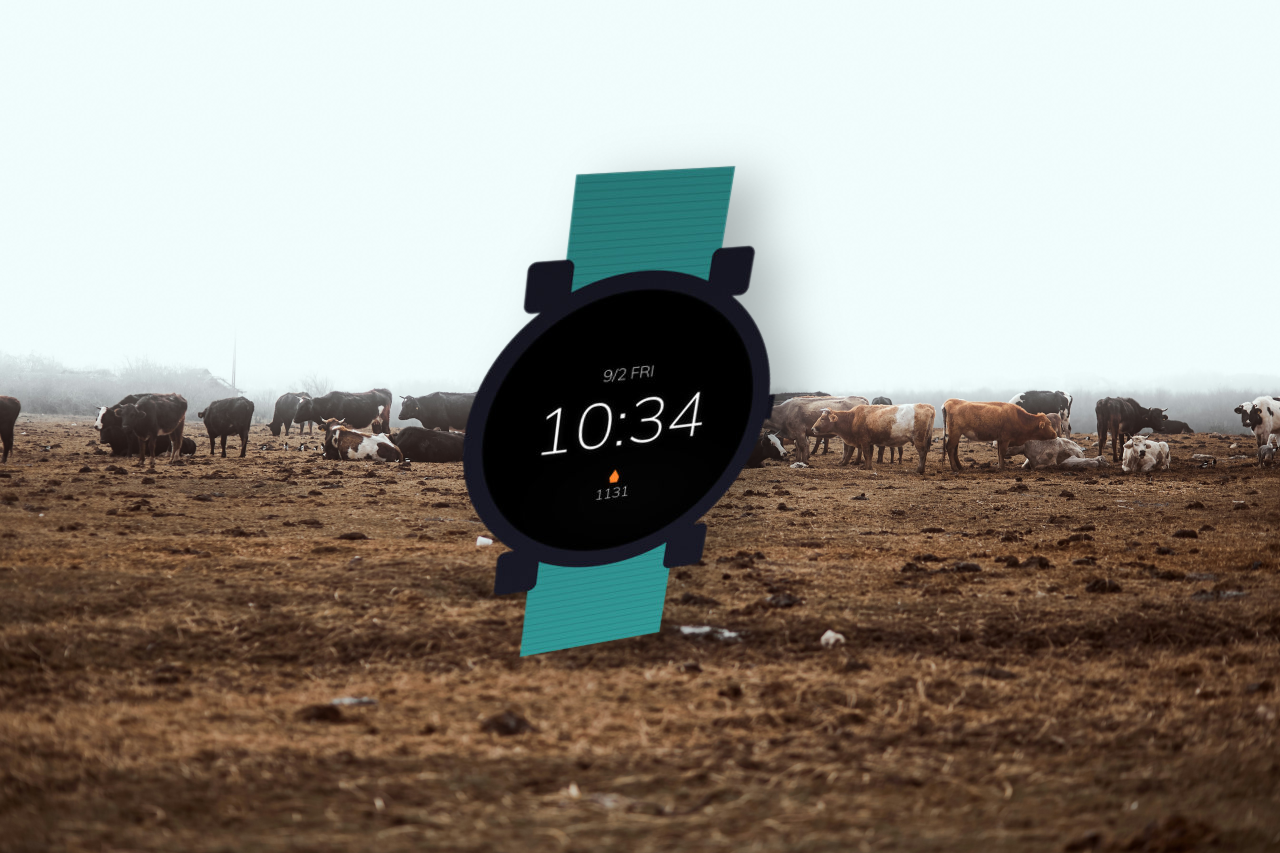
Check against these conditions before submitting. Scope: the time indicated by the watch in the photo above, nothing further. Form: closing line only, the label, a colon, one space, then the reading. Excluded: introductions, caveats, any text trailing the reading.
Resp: 10:34
